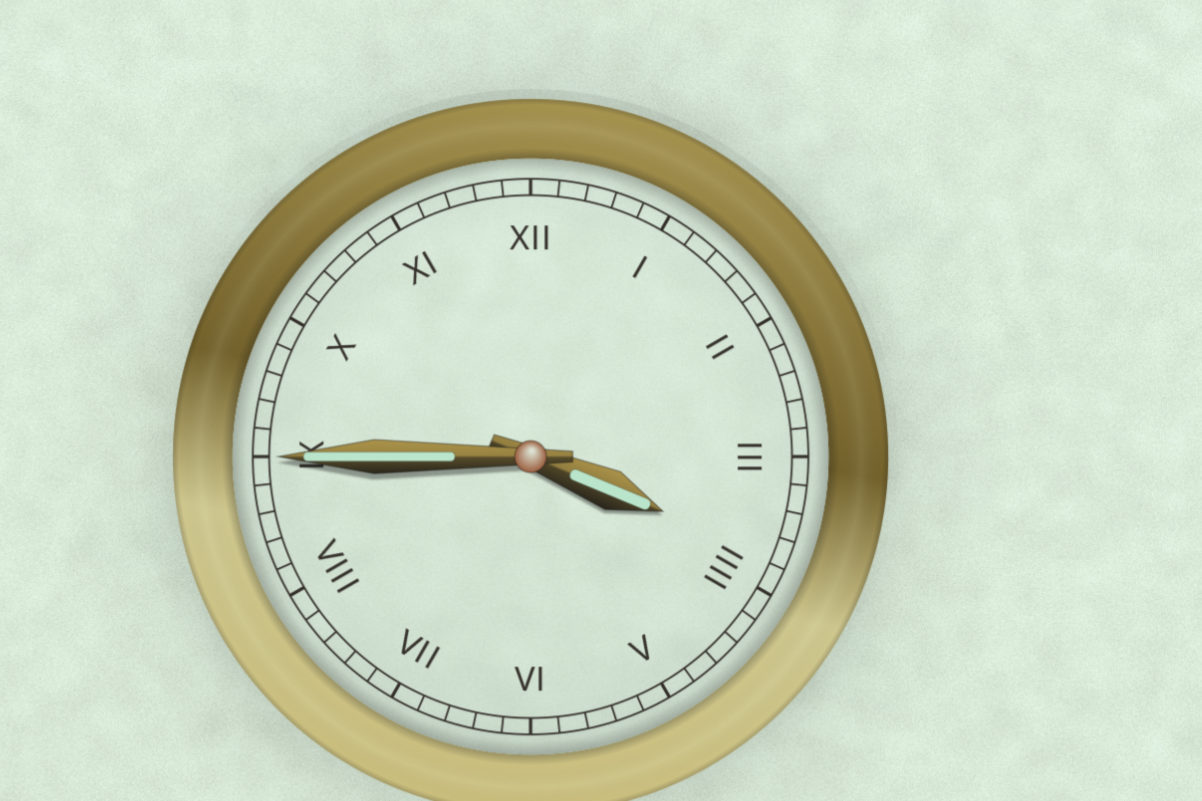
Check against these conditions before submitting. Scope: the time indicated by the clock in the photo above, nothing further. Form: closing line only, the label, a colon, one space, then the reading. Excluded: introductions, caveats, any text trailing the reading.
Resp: 3:45
